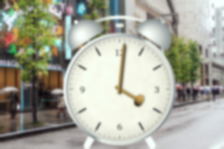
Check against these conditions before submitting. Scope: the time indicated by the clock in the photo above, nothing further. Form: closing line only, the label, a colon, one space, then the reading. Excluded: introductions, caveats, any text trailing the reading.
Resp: 4:01
